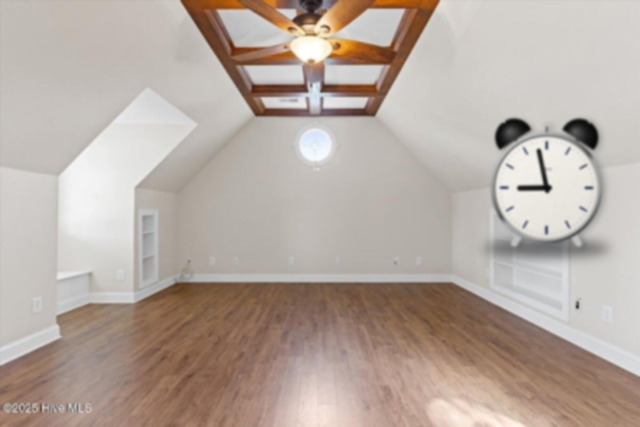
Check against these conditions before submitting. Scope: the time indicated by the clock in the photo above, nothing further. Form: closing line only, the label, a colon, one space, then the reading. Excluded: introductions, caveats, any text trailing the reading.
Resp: 8:58
